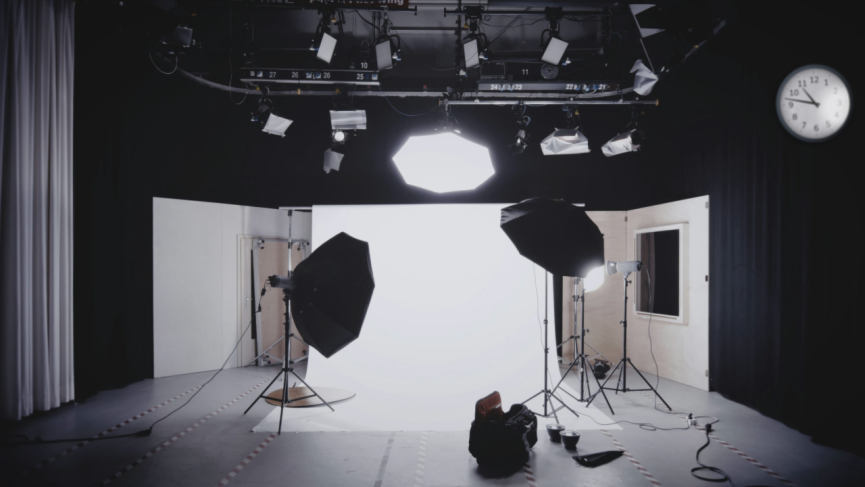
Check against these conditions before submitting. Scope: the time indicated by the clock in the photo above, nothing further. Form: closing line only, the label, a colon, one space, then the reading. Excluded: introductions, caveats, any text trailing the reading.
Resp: 10:47
